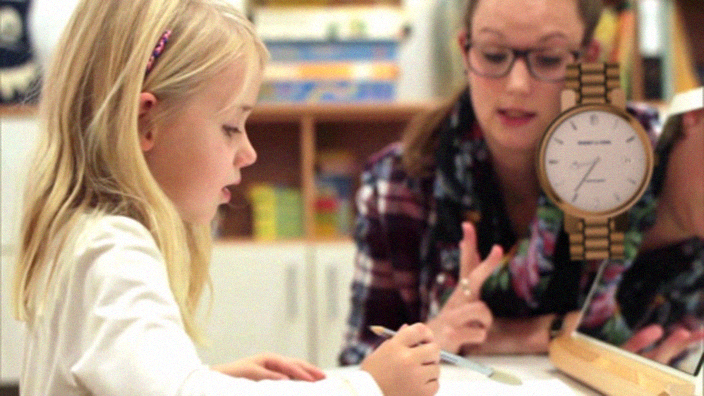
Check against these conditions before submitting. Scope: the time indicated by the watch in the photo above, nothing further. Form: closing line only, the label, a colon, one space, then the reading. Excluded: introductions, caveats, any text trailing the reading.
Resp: 8:36
